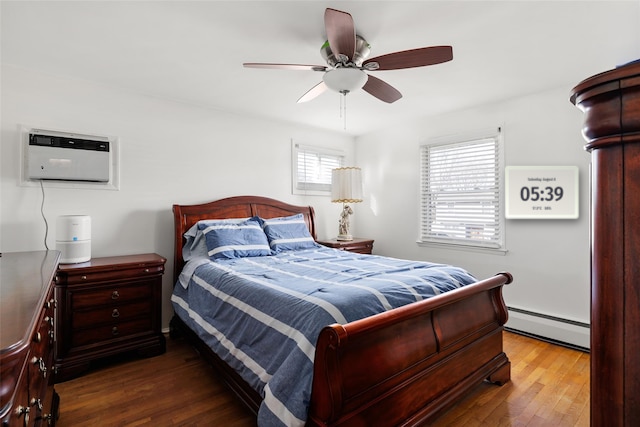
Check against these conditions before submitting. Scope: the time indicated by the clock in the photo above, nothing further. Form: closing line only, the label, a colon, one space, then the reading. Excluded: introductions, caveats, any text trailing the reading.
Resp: 5:39
